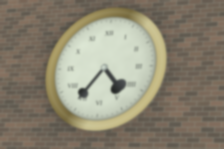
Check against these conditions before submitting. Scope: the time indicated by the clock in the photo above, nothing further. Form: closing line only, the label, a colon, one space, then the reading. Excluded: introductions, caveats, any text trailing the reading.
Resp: 4:36
